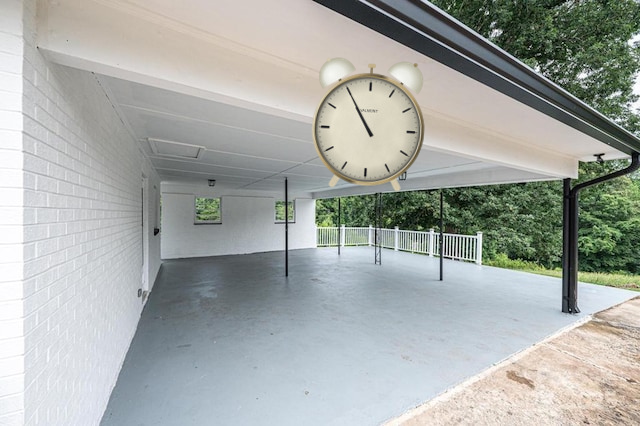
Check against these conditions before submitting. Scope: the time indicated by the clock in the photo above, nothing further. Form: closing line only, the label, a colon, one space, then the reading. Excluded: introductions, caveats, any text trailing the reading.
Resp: 10:55
